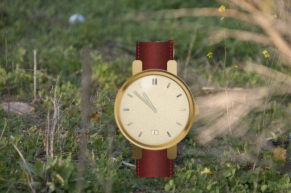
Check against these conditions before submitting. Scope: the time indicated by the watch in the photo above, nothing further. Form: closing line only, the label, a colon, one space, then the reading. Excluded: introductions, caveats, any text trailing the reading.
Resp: 10:52
